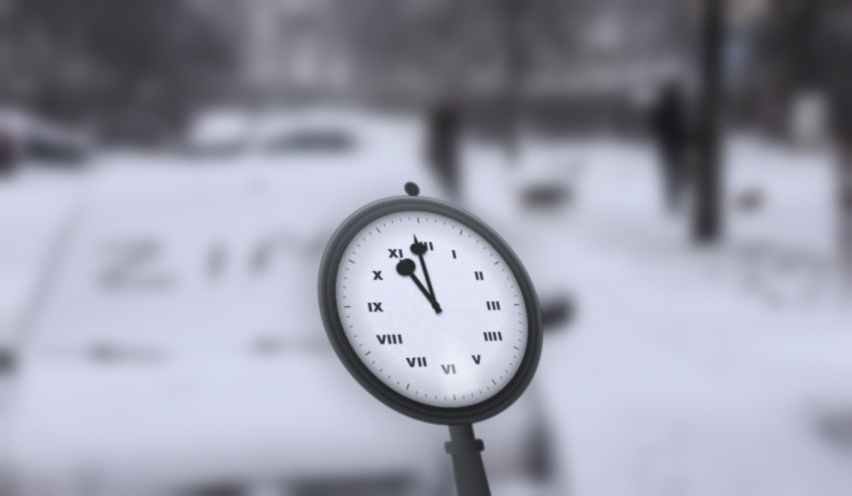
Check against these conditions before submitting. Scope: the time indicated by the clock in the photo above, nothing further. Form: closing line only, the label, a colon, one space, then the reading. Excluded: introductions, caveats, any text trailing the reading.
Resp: 10:59
